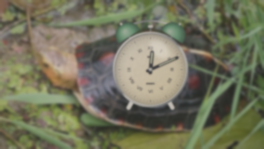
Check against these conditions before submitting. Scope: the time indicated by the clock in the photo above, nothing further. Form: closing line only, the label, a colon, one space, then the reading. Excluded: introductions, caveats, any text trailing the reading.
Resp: 12:11
